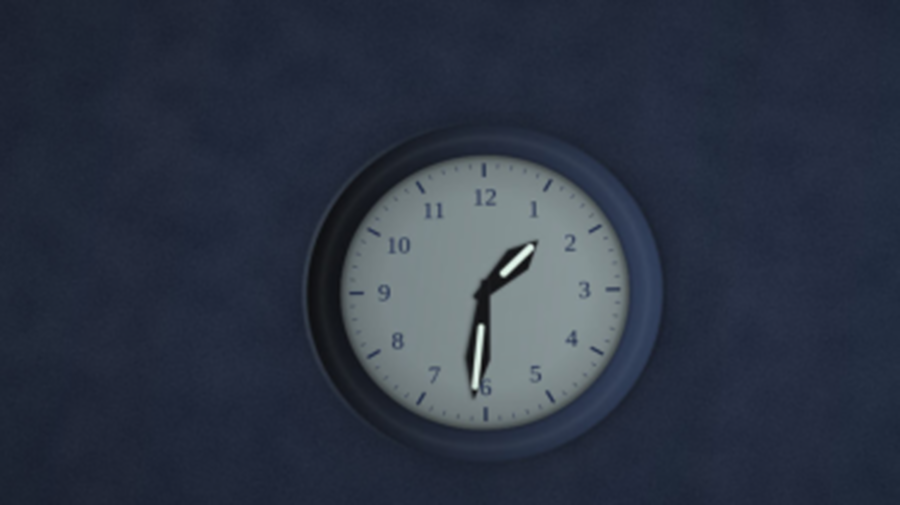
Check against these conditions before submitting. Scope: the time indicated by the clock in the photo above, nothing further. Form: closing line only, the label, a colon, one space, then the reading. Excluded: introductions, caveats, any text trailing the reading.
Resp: 1:31
